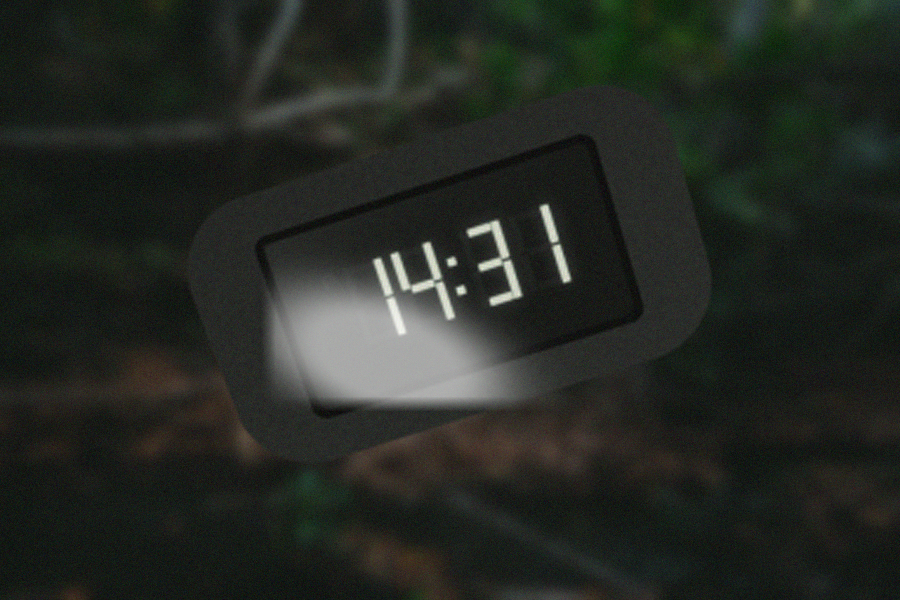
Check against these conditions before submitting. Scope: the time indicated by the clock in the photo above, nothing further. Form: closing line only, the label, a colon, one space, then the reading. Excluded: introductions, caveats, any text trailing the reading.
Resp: 14:31
